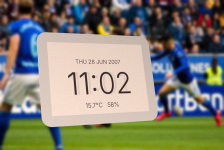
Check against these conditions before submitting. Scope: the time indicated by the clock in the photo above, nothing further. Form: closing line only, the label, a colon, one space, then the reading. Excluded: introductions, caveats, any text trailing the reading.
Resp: 11:02
